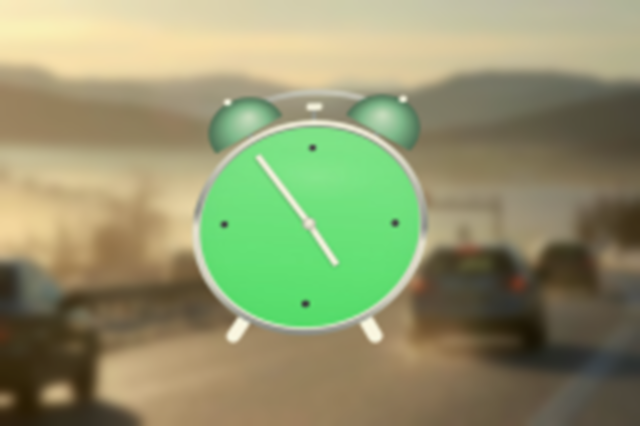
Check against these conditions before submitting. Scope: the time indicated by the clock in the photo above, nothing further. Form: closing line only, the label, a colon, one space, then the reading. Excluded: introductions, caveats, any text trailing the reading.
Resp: 4:54
